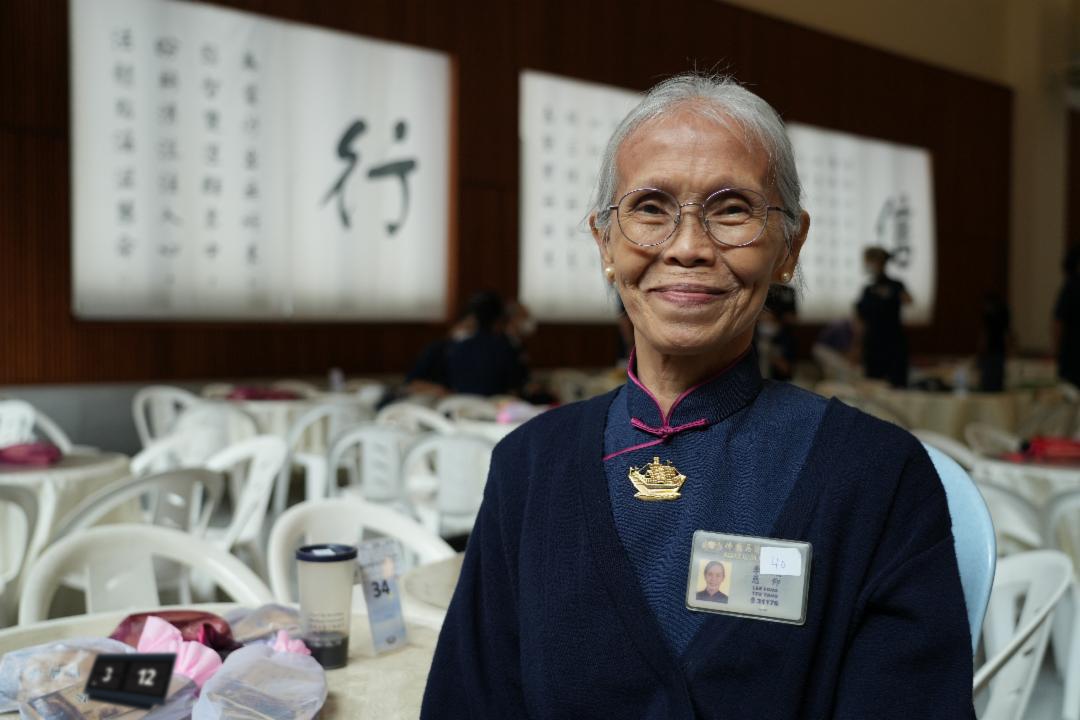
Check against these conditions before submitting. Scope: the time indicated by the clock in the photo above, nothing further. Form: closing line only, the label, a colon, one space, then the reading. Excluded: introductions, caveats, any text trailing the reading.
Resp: 3:12
